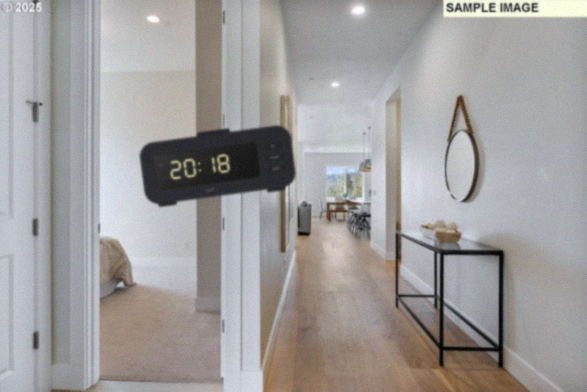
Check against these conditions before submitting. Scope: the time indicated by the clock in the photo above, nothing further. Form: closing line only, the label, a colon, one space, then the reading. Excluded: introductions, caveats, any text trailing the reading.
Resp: 20:18
